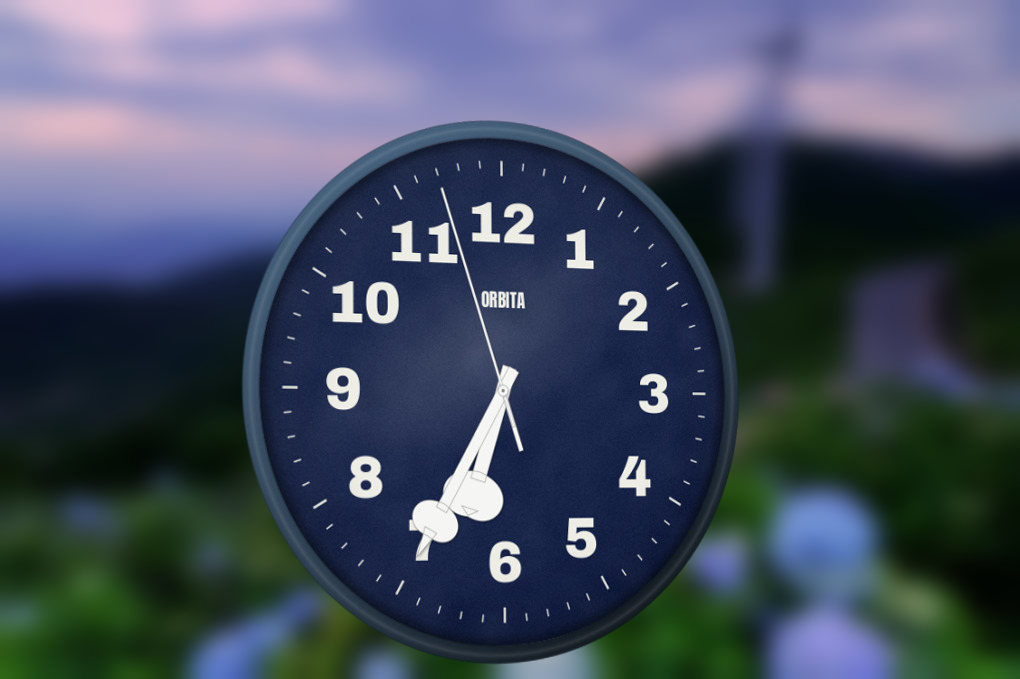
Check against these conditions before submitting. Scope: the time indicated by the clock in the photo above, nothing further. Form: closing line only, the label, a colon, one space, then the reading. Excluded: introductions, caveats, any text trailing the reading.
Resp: 6:34:57
